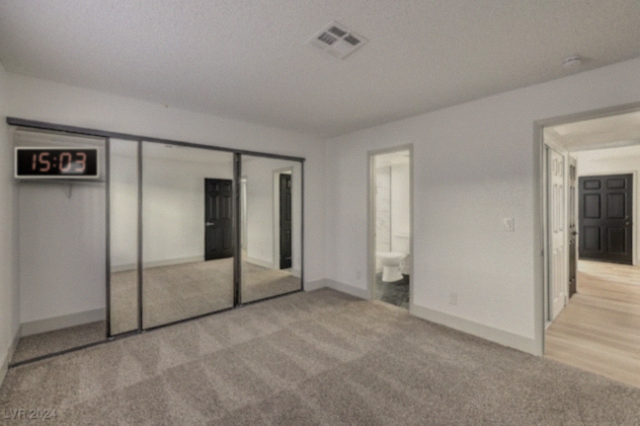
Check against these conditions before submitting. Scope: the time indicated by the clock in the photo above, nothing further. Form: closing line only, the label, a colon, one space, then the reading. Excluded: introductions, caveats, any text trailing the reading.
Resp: 15:03
